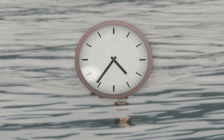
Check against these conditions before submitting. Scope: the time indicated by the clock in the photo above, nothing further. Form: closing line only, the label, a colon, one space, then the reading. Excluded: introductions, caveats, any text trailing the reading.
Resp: 4:36
